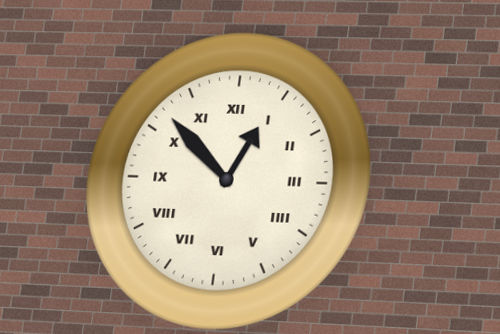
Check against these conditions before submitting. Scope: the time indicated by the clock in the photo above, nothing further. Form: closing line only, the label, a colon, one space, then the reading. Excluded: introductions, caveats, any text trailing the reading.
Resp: 12:52
